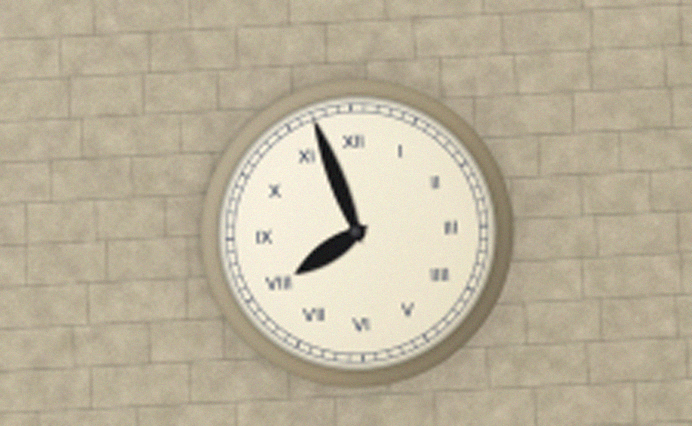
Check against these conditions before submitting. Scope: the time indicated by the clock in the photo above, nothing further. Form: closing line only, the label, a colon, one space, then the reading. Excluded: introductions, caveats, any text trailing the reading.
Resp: 7:57
